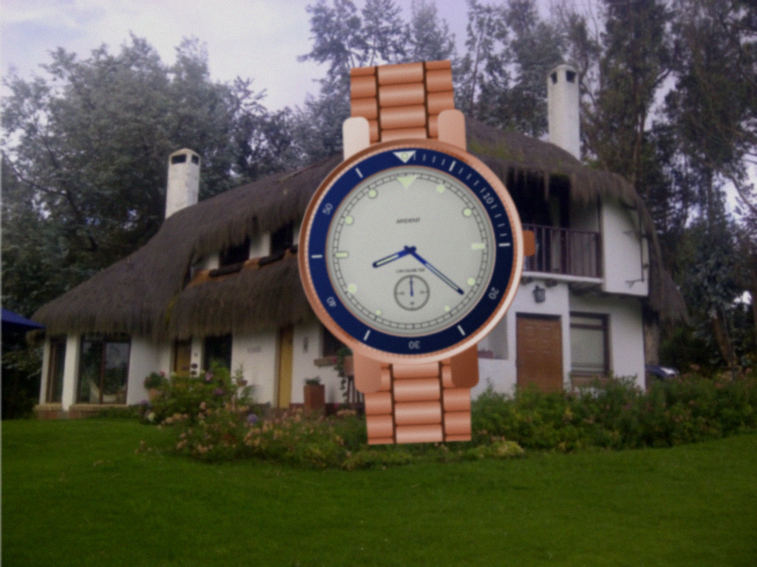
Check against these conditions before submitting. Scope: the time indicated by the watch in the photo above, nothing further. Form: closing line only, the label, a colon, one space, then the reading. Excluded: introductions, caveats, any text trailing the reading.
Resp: 8:22
